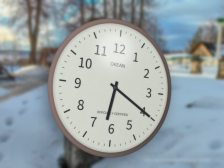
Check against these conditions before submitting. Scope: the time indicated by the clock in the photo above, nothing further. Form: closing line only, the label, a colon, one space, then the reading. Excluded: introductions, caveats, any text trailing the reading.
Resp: 6:20
